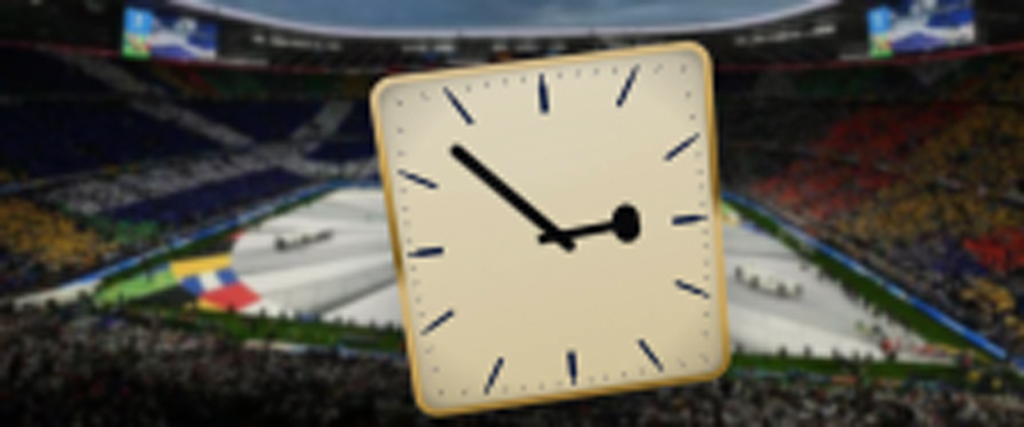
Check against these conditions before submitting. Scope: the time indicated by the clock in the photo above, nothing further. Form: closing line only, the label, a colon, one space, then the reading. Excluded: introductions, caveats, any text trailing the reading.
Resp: 2:53
